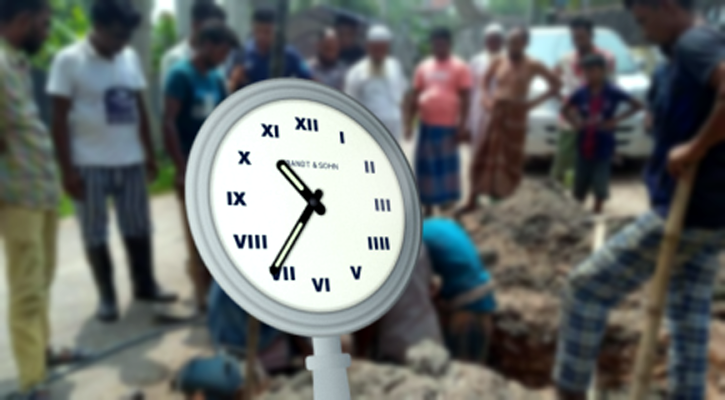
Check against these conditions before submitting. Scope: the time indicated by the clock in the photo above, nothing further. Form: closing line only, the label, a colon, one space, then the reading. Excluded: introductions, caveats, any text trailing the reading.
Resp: 10:36
